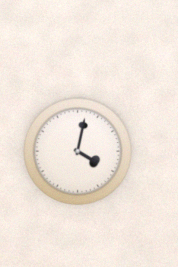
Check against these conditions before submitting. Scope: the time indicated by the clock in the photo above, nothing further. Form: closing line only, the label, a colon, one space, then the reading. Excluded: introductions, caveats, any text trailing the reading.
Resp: 4:02
